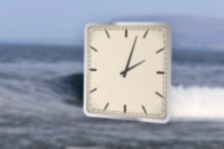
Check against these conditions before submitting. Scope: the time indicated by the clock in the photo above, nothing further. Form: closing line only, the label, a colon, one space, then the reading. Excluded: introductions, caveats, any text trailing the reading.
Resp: 2:03
